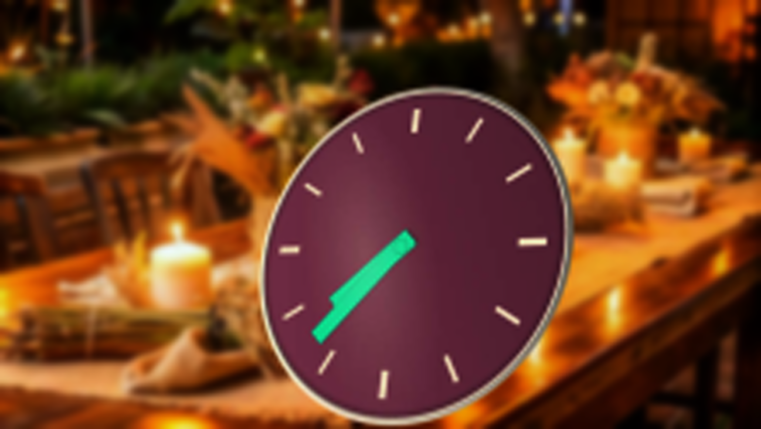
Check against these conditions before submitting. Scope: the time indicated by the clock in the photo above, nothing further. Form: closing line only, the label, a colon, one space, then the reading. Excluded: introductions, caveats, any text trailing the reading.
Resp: 7:37
